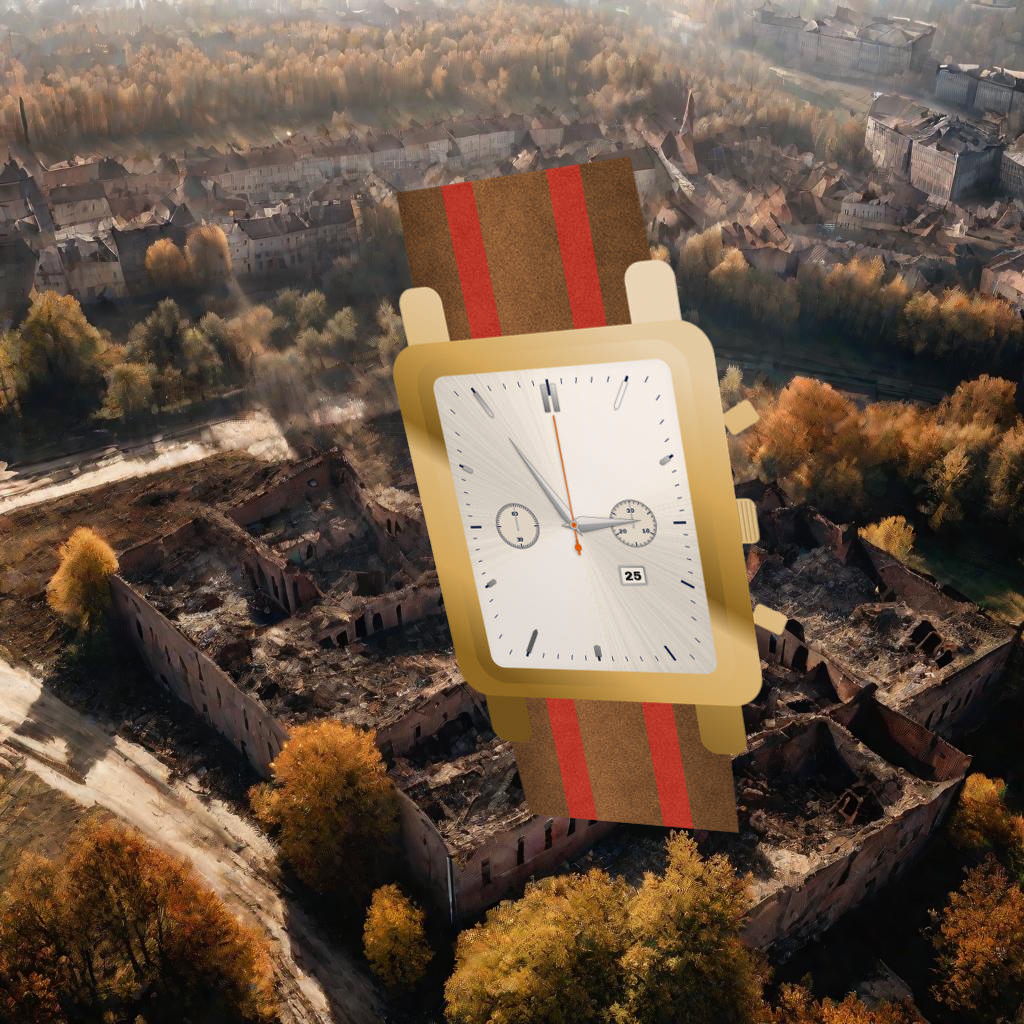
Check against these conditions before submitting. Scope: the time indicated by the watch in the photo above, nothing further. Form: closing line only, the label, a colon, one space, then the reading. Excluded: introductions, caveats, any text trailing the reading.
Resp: 2:55
